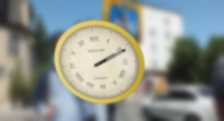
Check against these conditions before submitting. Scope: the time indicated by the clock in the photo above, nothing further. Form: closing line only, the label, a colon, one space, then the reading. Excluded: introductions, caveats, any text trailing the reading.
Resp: 2:11
